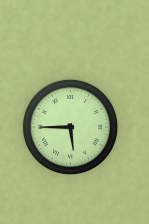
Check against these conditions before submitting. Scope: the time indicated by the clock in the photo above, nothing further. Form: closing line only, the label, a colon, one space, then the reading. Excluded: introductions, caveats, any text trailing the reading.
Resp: 5:45
